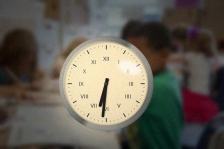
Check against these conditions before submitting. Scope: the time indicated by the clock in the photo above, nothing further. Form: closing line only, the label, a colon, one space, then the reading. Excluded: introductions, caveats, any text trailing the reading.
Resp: 6:31
